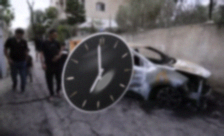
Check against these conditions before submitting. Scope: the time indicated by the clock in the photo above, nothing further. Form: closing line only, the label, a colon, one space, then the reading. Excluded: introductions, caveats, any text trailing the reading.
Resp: 6:59
